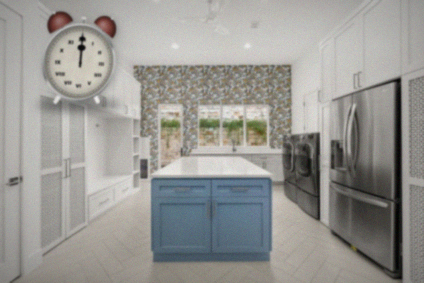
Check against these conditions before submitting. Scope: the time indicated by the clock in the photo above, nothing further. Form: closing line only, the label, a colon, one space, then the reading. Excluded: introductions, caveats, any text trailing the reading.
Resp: 12:00
